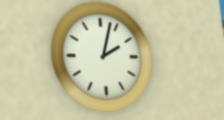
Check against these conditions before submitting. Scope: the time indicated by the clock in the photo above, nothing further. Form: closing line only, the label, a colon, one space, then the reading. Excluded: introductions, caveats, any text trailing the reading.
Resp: 2:03
